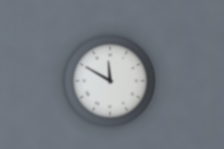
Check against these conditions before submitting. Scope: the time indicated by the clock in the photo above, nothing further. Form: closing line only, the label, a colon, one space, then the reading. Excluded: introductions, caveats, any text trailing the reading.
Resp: 11:50
